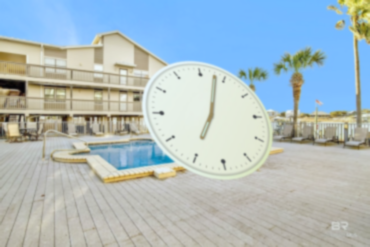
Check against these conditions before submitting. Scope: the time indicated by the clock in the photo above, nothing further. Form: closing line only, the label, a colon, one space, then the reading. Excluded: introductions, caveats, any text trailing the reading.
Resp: 7:03
